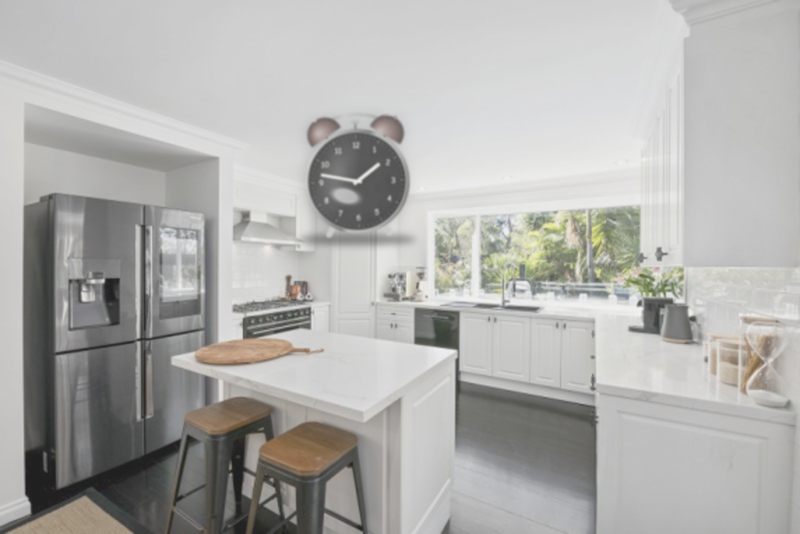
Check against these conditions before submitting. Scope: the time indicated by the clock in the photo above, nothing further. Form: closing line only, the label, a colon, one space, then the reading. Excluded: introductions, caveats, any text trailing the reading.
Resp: 1:47
